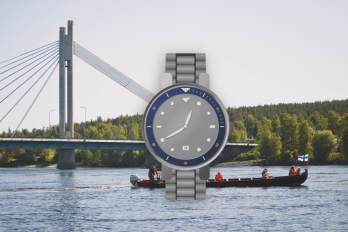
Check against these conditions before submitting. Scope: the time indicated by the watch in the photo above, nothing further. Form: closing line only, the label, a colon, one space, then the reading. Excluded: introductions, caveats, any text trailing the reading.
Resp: 12:40
